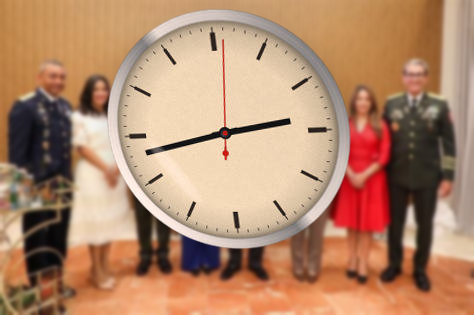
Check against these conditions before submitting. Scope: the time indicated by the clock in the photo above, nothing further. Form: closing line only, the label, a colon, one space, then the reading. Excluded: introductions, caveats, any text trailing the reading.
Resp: 2:43:01
